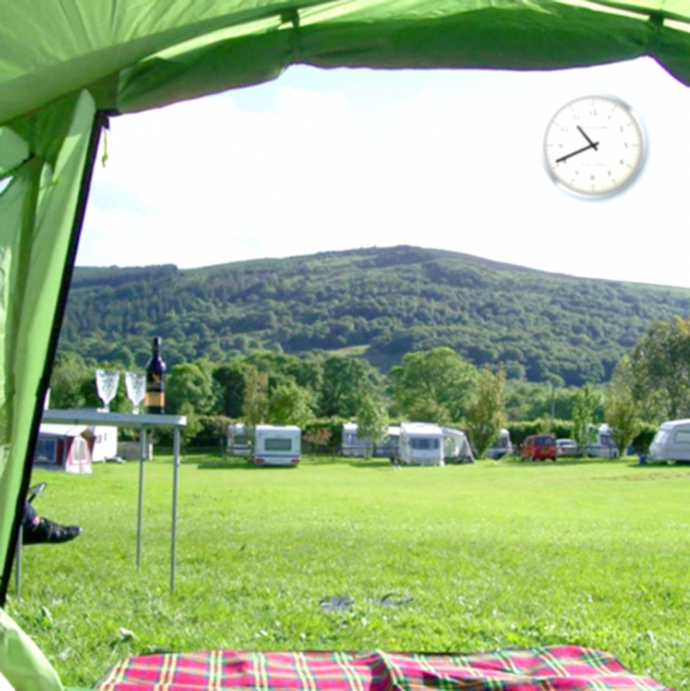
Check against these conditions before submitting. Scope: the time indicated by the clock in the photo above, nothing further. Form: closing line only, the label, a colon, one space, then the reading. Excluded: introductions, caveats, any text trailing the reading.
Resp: 10:41
